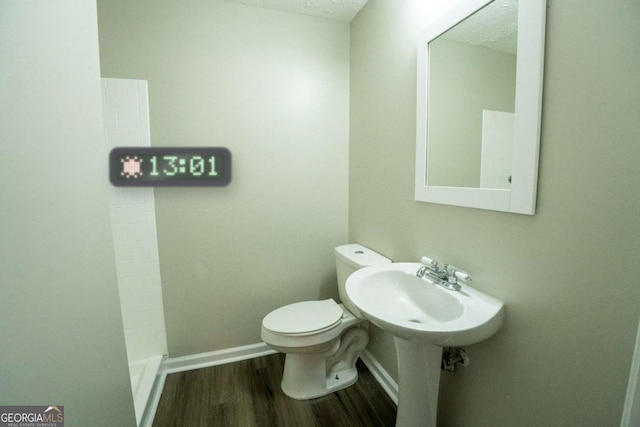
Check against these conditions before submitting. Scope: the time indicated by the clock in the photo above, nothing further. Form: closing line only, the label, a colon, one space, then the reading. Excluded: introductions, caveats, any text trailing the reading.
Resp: 13:01
